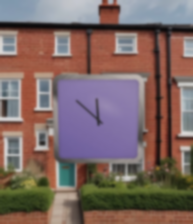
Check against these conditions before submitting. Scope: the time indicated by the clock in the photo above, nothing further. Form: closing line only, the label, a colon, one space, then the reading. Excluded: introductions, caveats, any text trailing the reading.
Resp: 11:52
